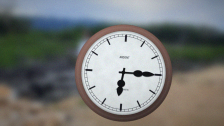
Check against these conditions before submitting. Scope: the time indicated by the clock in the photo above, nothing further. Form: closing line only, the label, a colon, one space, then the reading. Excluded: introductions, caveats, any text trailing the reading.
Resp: 6:15
